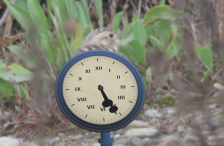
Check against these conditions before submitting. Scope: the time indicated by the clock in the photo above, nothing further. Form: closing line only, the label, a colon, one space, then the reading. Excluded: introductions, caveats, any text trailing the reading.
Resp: 5:26
